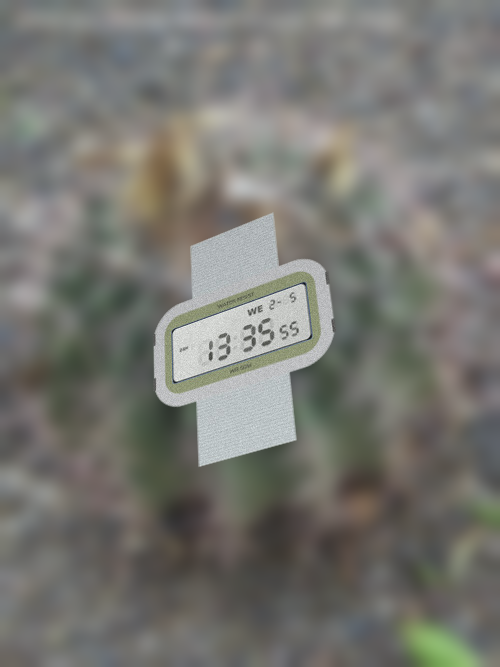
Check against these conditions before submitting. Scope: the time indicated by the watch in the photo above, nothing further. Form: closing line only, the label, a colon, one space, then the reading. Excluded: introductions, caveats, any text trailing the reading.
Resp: 13:35:55
